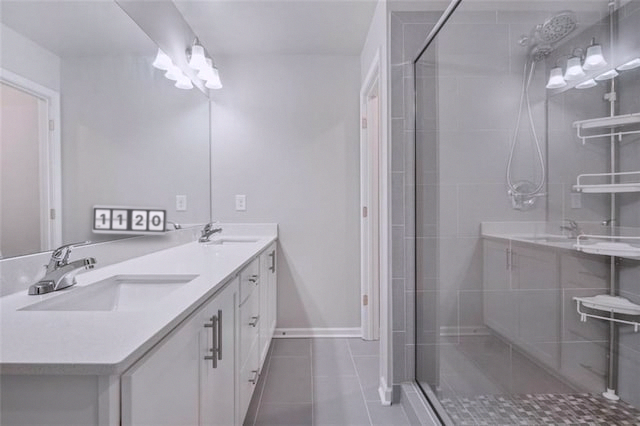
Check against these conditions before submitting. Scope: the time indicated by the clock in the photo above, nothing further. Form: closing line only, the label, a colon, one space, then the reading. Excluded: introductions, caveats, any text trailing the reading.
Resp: 11:20
